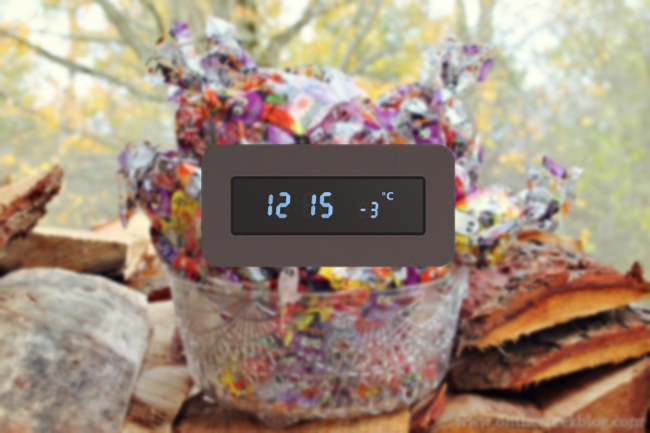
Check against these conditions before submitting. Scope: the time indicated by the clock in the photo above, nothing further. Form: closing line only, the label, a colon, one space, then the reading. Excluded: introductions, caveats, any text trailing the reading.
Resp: 12:15
